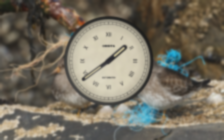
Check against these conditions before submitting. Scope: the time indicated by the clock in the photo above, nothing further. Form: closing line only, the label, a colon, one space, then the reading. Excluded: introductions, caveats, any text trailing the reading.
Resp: 1:39
